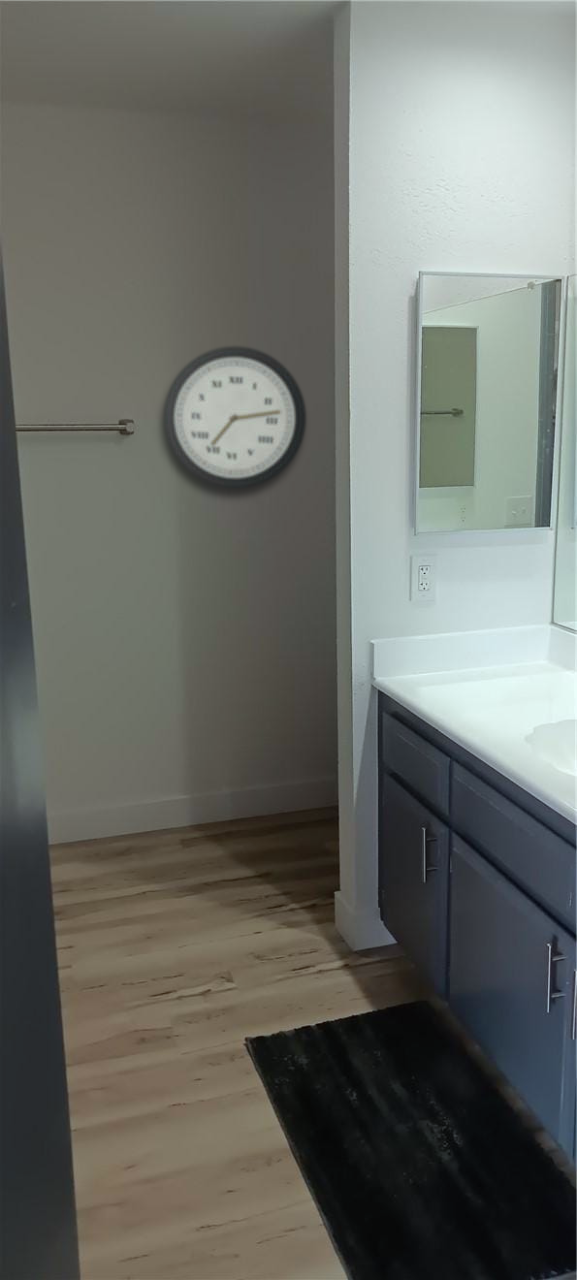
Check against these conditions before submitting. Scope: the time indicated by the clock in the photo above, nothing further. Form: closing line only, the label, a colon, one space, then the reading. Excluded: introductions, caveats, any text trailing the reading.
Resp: 7:13
